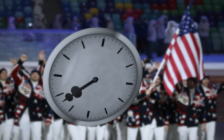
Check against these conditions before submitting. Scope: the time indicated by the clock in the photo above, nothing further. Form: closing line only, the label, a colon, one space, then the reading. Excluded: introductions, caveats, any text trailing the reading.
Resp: 7:38
